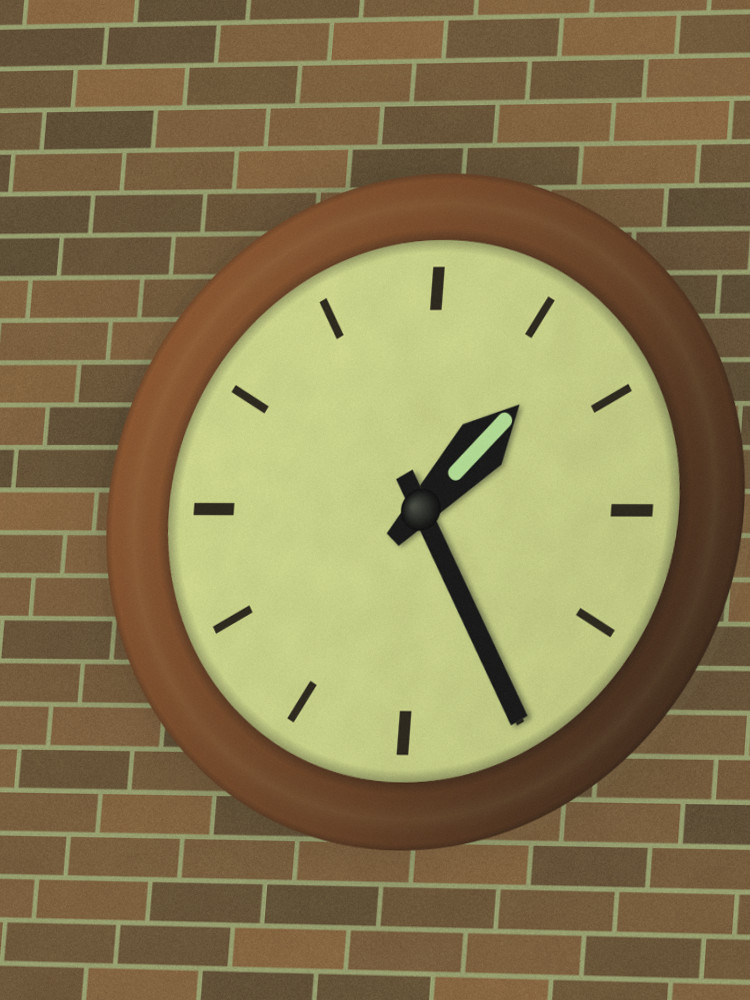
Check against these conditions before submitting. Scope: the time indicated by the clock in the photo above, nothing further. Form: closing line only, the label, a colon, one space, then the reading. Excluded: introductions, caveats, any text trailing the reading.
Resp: 1:25
